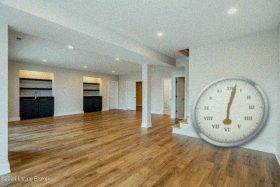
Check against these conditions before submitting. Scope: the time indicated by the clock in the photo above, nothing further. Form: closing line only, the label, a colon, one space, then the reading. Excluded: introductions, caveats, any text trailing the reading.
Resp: 6:02
